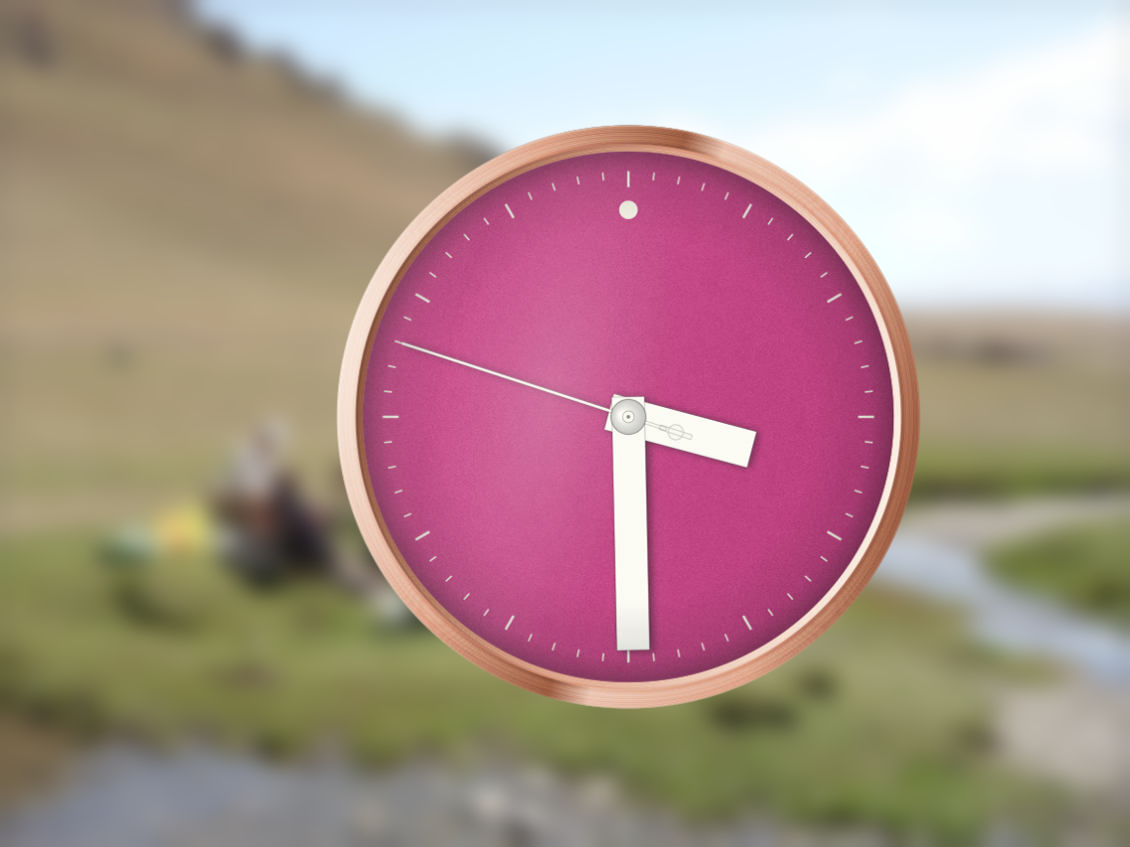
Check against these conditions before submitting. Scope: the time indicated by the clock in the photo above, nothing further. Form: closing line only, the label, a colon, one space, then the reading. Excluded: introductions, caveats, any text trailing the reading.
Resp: 3:29:48
